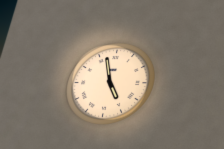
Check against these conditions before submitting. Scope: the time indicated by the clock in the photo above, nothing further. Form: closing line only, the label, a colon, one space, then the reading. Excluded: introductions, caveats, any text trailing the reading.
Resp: 4:57
